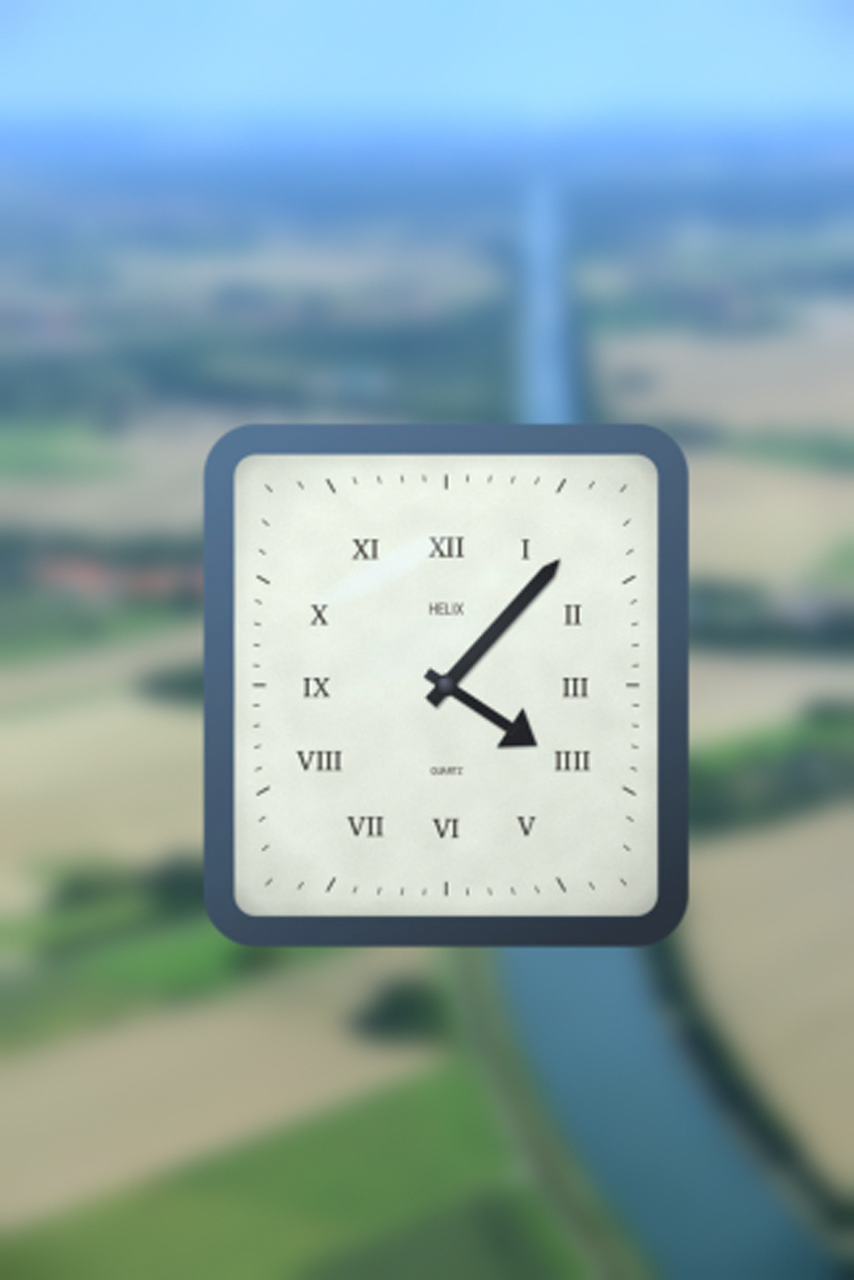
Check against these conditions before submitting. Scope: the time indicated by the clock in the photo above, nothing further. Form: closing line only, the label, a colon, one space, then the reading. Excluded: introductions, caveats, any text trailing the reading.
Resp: 4:07
